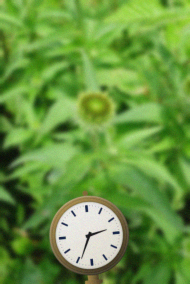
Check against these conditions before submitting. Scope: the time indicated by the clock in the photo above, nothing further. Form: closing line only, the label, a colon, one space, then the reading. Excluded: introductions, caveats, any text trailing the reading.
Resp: 2:34
